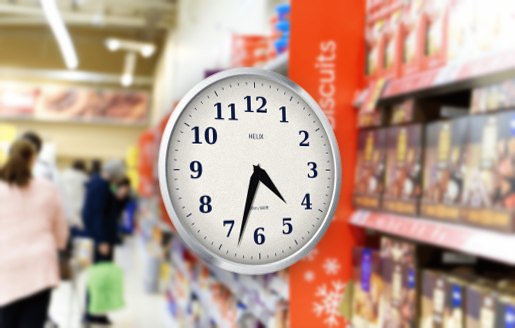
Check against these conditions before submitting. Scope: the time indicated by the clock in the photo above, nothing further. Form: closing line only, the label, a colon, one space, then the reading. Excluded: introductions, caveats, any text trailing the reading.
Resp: 4:33
